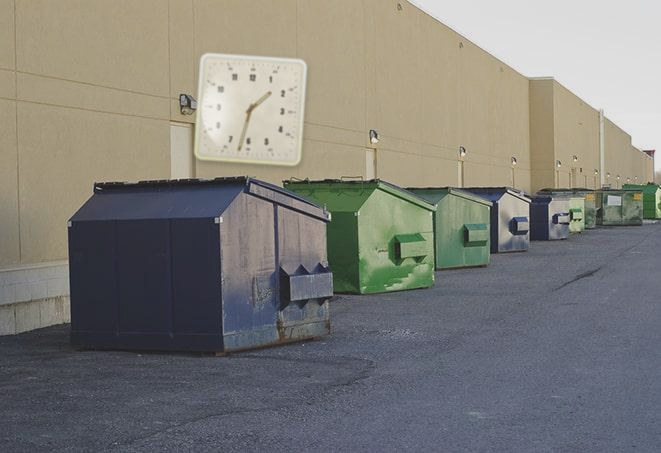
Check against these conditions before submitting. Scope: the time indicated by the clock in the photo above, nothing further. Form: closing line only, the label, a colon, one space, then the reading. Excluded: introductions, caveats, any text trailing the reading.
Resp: 1:32
